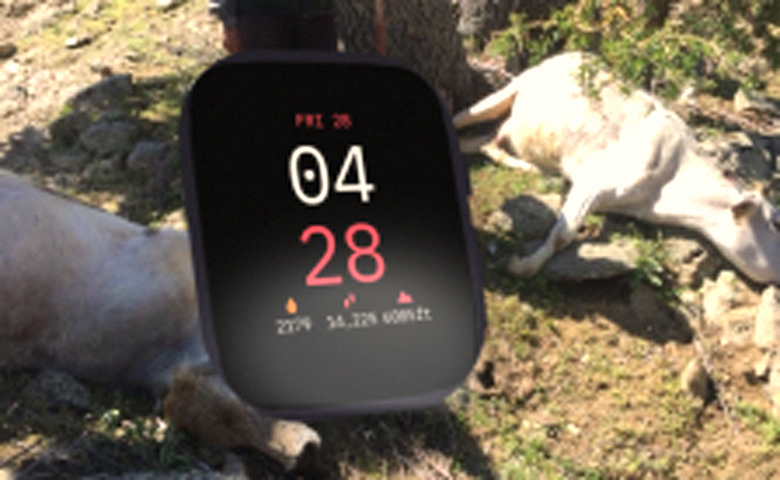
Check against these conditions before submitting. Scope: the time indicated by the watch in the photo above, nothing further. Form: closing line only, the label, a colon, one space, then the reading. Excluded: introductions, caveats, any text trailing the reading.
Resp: 4:28
